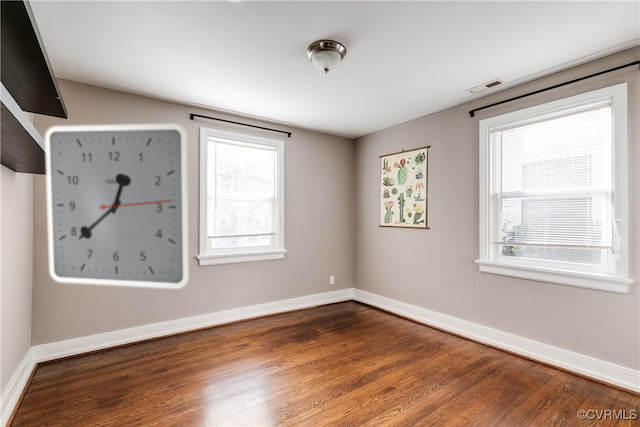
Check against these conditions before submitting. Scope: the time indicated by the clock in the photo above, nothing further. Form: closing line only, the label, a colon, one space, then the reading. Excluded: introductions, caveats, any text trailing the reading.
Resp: 12:38:14
